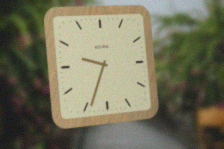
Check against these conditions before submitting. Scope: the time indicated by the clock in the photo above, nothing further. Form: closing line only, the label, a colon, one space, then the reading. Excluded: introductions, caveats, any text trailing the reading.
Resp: 9:34
